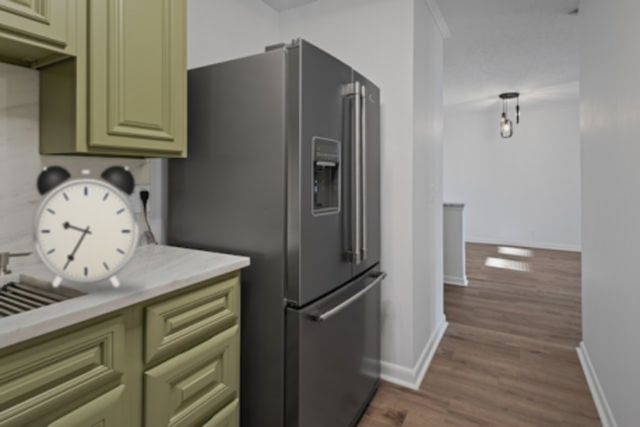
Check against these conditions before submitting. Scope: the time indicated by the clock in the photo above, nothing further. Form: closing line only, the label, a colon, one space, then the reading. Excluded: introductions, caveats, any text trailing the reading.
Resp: 9:35
